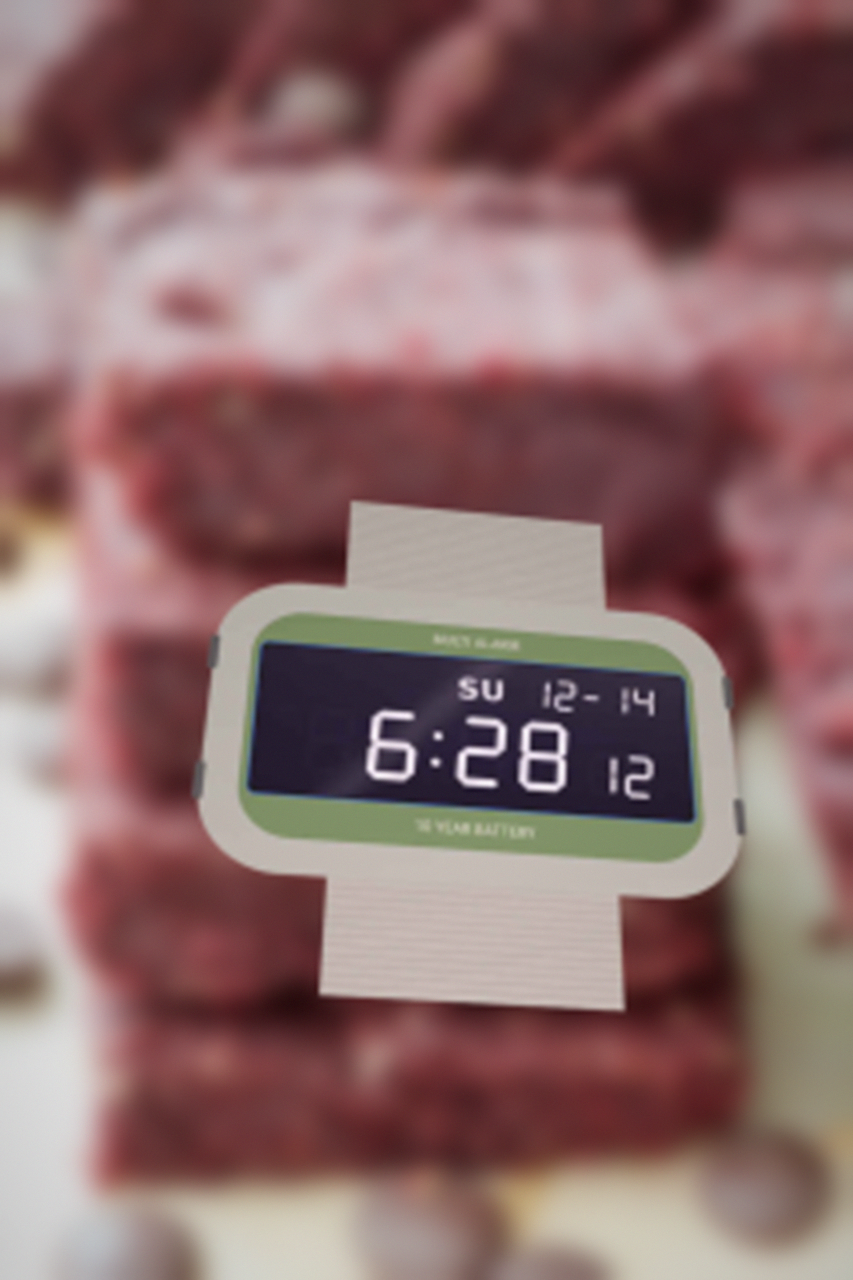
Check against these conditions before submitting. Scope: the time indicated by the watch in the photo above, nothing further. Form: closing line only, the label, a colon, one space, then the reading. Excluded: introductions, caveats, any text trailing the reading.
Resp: 6:28:12
